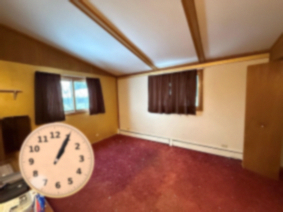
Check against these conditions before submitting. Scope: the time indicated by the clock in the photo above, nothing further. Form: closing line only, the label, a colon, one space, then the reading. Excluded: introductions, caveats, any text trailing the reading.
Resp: 1:05
